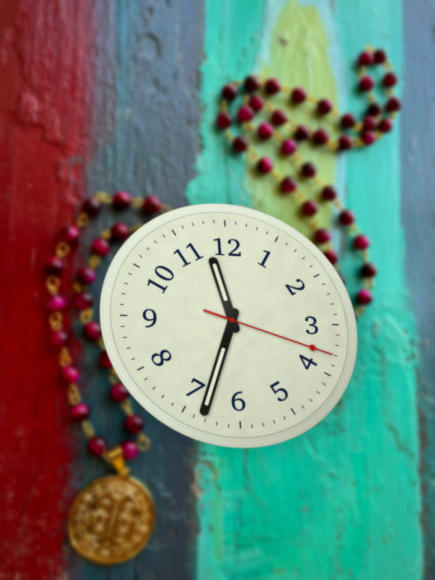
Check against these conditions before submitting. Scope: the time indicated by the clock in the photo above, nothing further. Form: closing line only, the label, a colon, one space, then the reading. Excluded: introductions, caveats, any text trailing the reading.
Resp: 11:33:18
